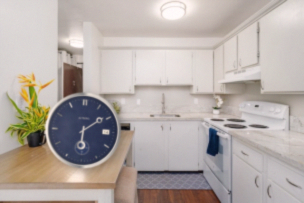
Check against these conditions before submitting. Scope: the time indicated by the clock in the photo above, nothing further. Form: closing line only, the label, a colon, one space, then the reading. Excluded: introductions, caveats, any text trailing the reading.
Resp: 6:09
